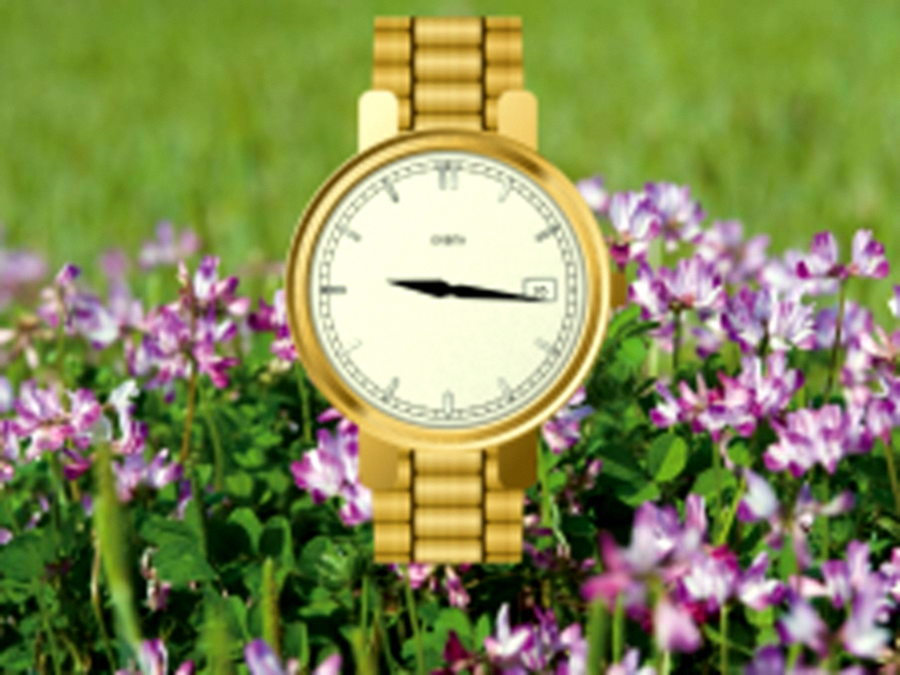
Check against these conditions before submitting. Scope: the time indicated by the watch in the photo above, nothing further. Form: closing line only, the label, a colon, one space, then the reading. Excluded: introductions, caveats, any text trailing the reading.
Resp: 9:16
